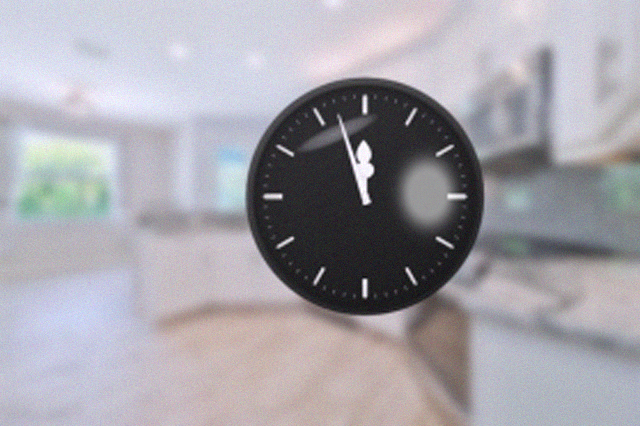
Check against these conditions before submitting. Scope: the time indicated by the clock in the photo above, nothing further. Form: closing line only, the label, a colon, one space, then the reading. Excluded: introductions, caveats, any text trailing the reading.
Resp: 11:57
